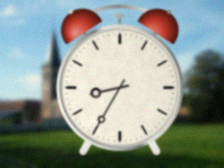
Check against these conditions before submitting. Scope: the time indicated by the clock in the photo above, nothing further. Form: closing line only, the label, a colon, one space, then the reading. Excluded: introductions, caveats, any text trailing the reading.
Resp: 8:35
